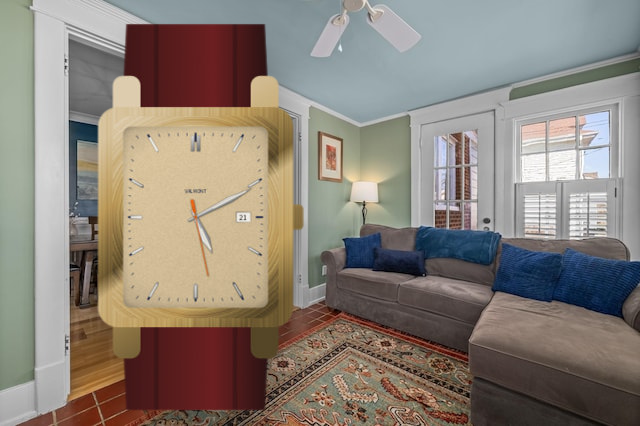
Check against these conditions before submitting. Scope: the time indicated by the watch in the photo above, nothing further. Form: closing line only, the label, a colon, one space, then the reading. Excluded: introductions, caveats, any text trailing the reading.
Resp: 5:10:28
